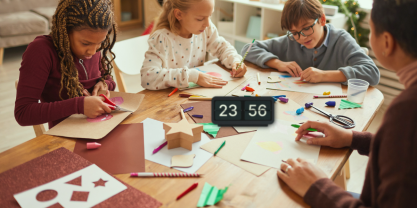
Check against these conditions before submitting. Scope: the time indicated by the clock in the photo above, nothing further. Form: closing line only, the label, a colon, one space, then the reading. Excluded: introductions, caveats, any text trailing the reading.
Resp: 23:56
